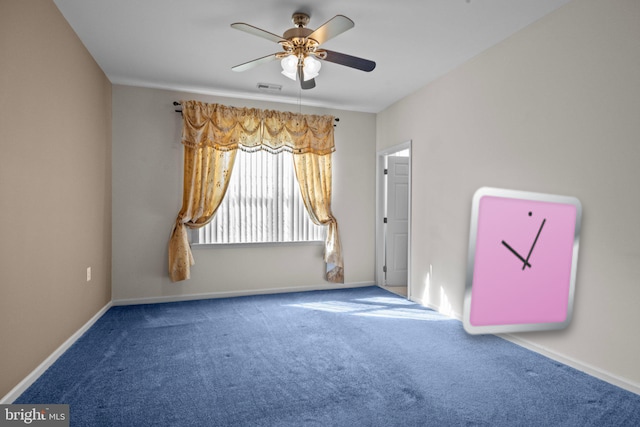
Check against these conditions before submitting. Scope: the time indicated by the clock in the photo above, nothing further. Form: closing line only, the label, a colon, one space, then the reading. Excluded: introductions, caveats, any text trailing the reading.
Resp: 10:04
